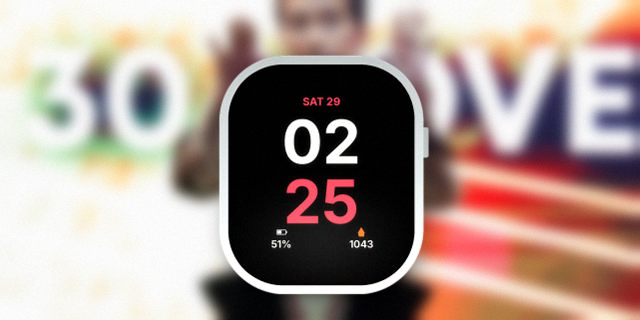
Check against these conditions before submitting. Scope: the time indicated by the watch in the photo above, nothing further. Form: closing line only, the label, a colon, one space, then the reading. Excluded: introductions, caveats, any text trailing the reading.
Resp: 2:25
